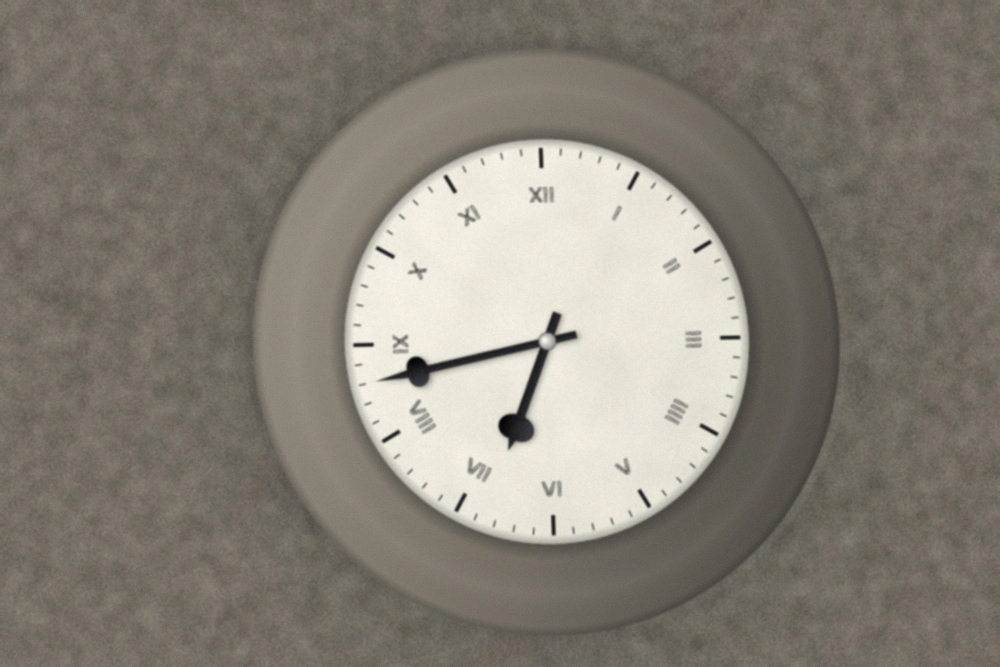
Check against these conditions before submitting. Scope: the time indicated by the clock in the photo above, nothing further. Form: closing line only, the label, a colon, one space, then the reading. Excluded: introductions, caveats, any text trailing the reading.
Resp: 6:43
